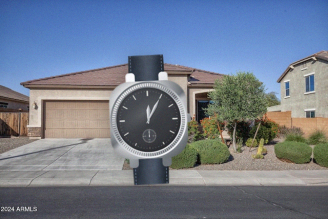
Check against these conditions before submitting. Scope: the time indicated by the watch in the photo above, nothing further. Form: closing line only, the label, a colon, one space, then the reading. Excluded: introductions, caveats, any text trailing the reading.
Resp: 12:05
